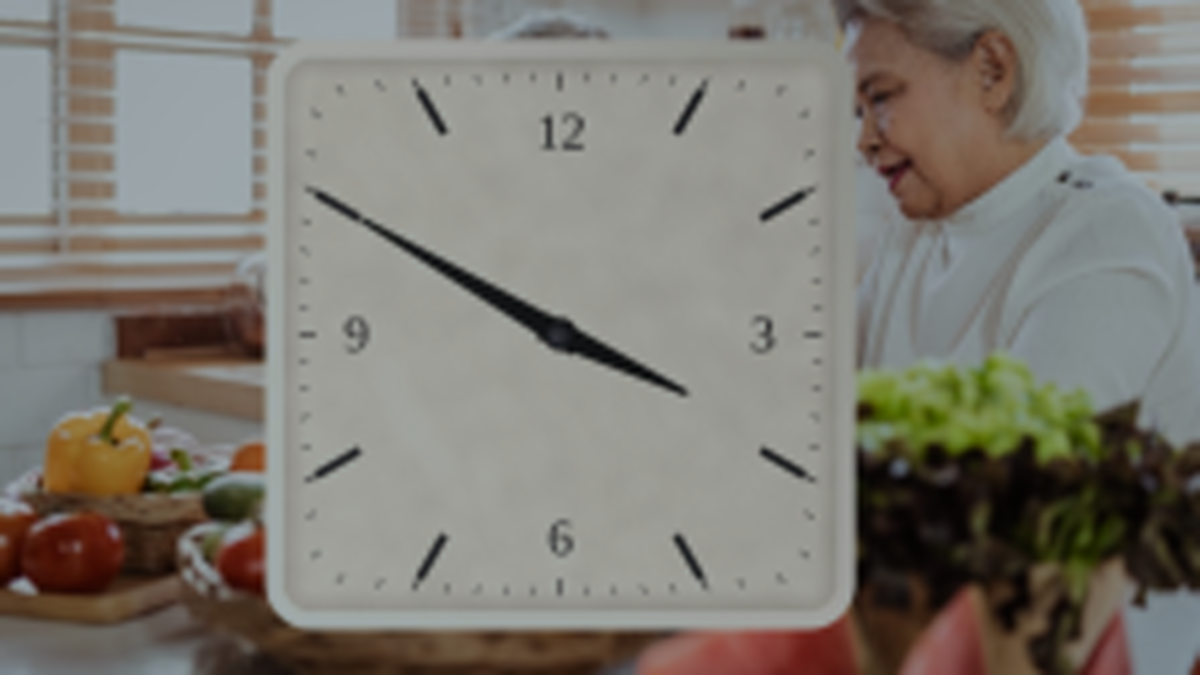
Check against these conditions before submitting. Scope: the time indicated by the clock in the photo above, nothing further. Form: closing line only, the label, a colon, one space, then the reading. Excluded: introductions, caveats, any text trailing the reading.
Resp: 3:50
